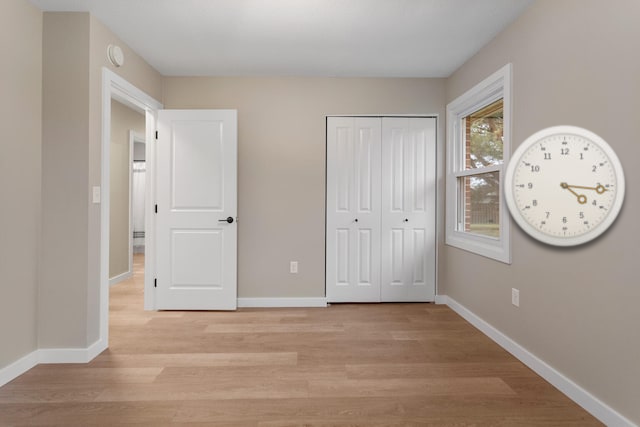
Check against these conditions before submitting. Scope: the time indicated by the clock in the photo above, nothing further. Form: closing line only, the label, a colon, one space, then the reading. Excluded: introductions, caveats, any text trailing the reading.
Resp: 4:16
